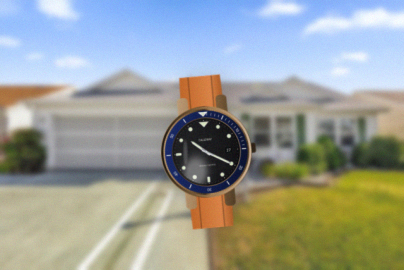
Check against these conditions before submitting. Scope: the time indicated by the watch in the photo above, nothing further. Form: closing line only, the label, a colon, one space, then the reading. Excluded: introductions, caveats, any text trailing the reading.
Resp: 10:20
